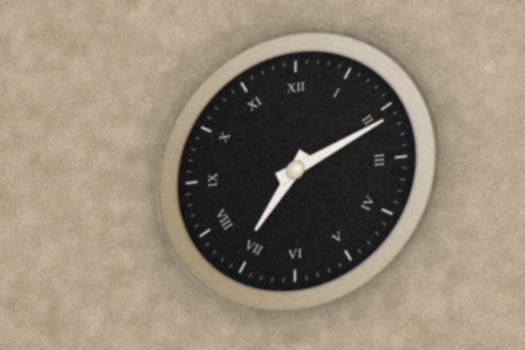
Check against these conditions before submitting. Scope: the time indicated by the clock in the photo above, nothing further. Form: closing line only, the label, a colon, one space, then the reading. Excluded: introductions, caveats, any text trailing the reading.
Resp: 7:11
